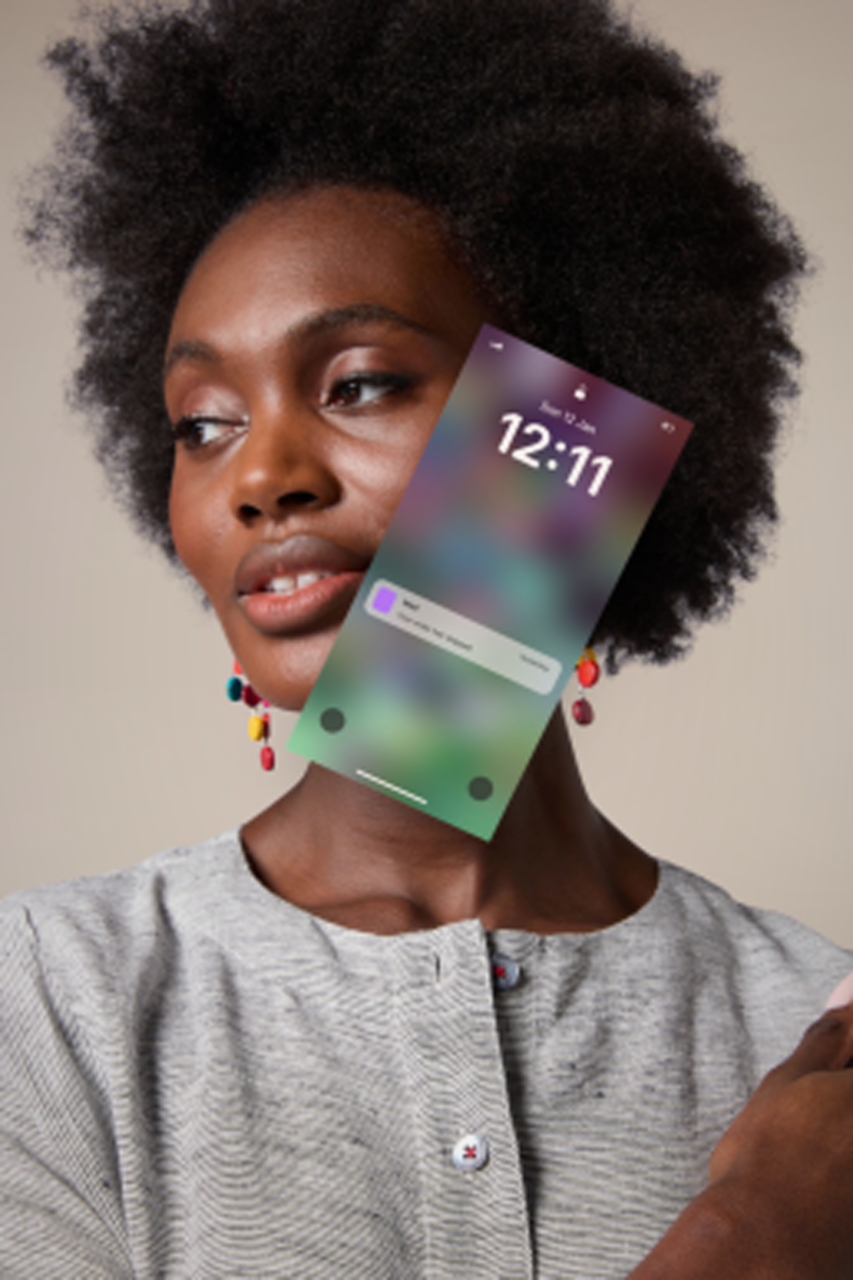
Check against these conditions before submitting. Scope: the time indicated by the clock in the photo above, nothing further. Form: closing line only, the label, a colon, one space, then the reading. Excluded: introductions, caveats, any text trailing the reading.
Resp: 12:11
